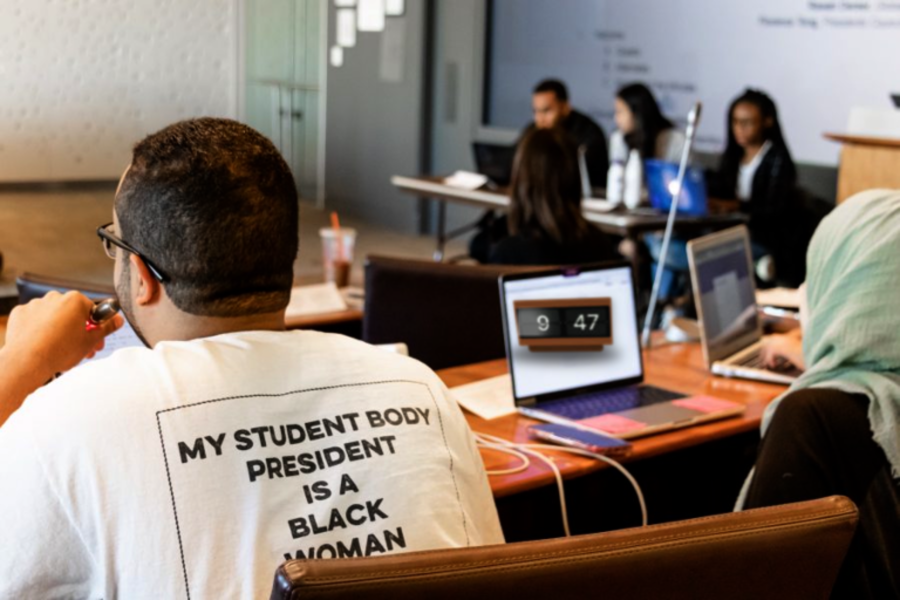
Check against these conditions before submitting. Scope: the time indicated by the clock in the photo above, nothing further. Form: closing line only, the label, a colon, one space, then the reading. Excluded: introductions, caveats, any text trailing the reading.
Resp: 9:47
